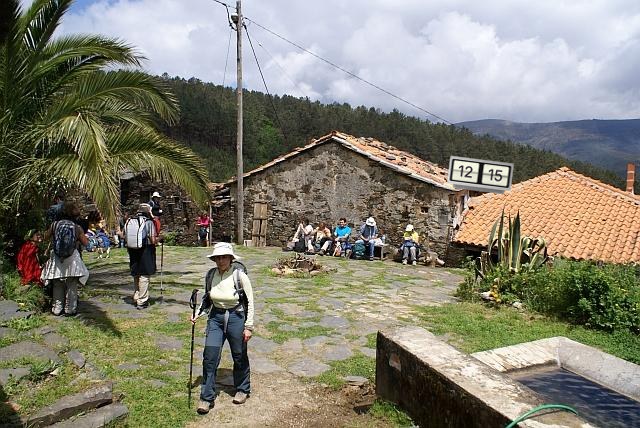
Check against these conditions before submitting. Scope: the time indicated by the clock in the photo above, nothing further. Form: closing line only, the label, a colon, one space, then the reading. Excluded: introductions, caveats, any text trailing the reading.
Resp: 12:15
